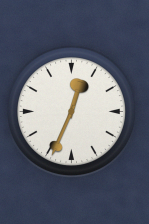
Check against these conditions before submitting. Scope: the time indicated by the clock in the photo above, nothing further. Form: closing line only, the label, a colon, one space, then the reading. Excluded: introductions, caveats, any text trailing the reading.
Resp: 12:34
